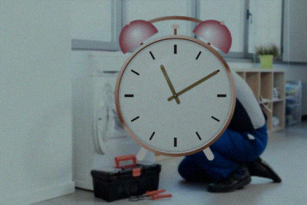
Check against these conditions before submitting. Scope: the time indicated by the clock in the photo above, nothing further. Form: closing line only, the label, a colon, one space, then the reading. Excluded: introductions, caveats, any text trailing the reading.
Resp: 11:10
